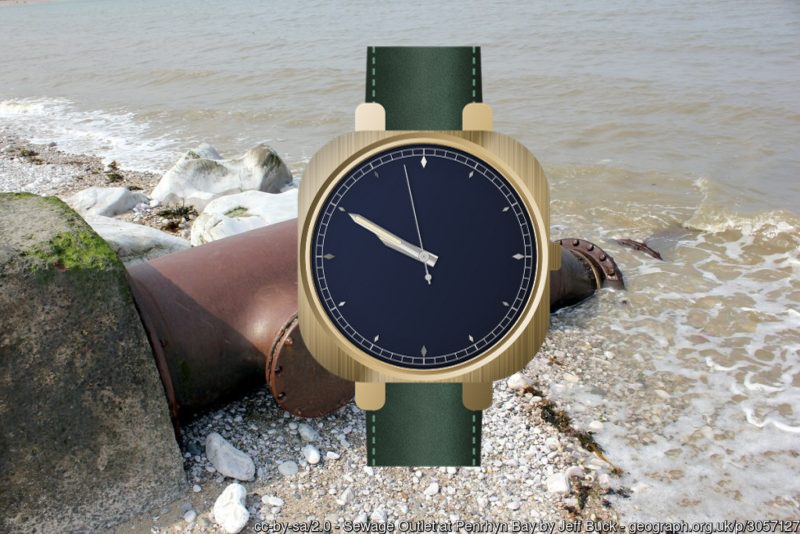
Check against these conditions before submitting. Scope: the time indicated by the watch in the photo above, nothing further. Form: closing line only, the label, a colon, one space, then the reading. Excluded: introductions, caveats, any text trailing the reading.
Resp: 9:49:58
